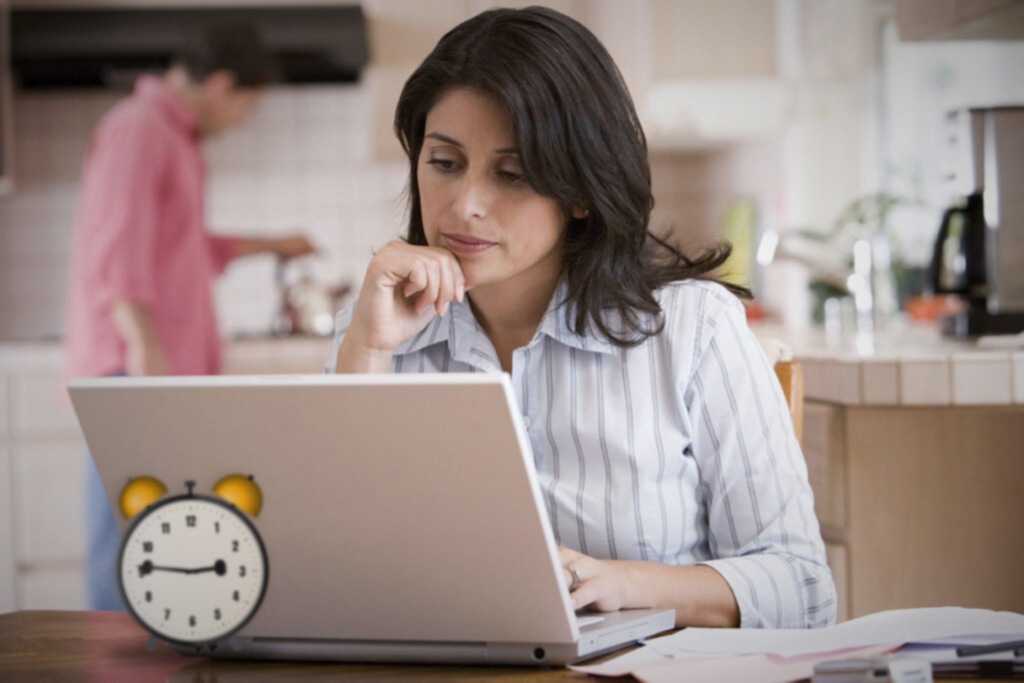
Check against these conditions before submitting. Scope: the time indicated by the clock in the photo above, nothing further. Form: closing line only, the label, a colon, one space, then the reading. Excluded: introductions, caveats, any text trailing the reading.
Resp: 2:46
